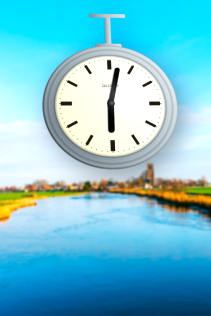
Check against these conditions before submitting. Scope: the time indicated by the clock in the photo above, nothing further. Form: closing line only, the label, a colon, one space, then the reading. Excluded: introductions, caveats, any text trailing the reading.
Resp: 6:02
